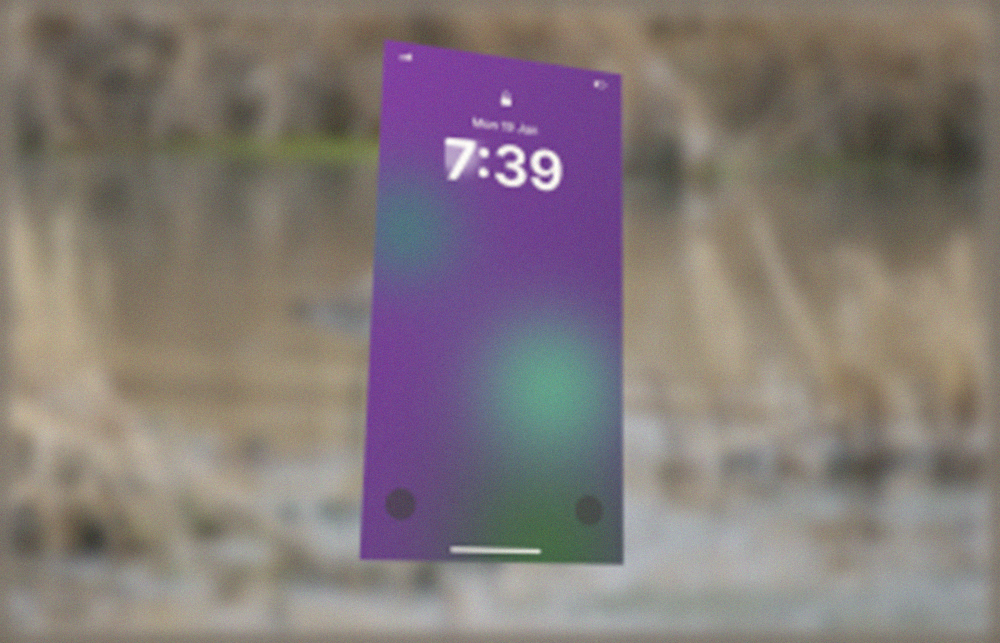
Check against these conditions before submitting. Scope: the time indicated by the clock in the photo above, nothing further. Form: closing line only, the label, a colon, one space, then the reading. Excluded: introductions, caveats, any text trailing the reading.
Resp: 7:39
